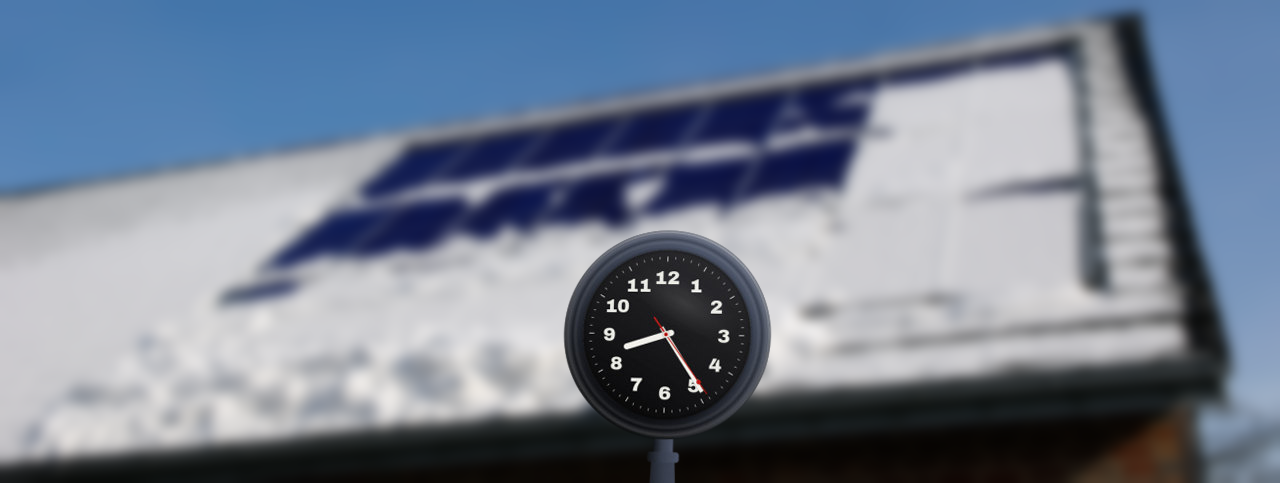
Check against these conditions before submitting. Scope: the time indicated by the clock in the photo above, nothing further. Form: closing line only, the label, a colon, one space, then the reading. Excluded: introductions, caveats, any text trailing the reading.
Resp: 8:24:24
